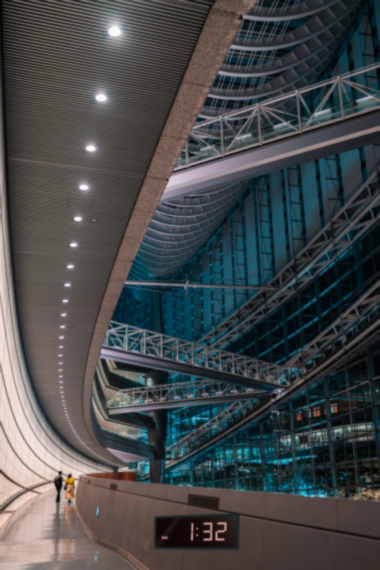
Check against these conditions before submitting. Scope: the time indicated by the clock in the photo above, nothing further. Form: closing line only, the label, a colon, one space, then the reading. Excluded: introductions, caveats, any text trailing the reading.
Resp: 1:32
